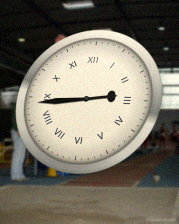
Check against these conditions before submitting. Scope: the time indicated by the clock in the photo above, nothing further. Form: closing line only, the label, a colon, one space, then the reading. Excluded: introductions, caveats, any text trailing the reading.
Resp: 2:44
